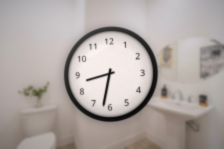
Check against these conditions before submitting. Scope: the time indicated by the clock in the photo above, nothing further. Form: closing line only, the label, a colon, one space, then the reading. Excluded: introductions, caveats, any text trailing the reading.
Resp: 8:32
